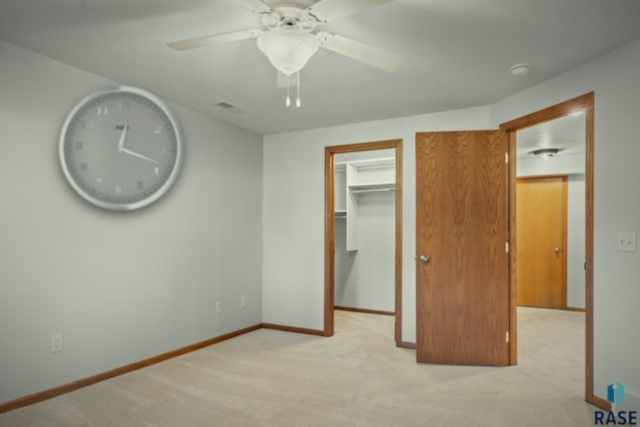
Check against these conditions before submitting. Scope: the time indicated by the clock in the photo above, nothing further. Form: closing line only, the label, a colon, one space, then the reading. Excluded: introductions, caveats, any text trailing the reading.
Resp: 12:18
